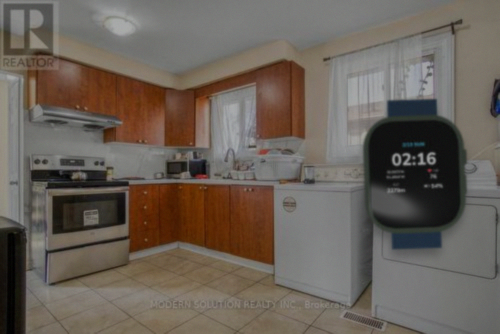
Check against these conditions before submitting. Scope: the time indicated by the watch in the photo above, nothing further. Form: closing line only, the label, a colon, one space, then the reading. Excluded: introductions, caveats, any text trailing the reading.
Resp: 2:16
